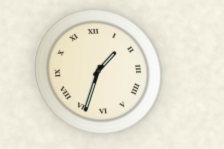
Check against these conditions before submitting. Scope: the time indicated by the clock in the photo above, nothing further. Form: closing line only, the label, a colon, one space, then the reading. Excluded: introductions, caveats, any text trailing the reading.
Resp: 1:34
